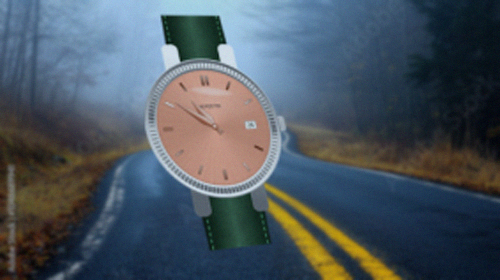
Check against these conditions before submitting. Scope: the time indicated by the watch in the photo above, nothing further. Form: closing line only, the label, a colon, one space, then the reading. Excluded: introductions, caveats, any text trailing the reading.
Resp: 10:51
